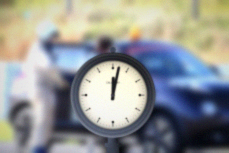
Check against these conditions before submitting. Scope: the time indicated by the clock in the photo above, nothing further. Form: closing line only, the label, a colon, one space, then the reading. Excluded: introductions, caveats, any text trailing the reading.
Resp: 12:02
